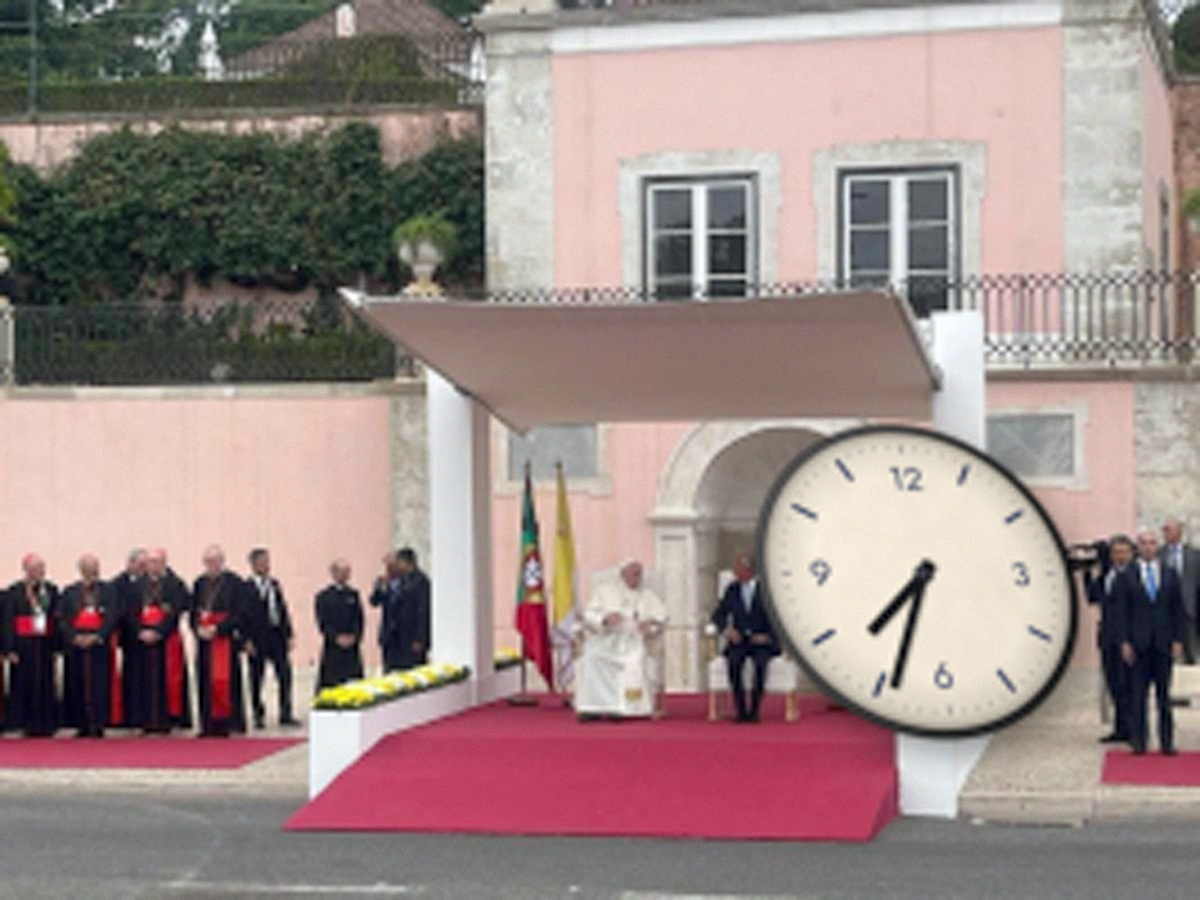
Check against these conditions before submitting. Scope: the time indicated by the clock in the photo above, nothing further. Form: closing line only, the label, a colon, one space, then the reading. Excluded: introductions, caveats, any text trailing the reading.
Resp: 7:34
